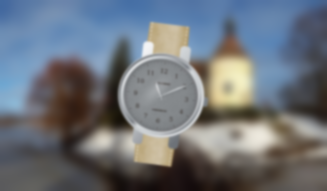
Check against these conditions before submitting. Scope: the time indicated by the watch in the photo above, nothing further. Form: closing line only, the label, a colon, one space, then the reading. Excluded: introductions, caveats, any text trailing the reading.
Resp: 11:10
